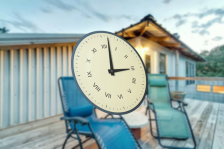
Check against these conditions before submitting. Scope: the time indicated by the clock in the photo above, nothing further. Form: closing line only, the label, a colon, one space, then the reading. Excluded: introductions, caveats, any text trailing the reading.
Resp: 3:02
